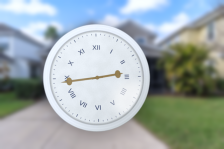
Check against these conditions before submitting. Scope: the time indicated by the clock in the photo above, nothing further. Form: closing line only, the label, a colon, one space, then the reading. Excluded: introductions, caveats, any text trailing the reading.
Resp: 2:44
